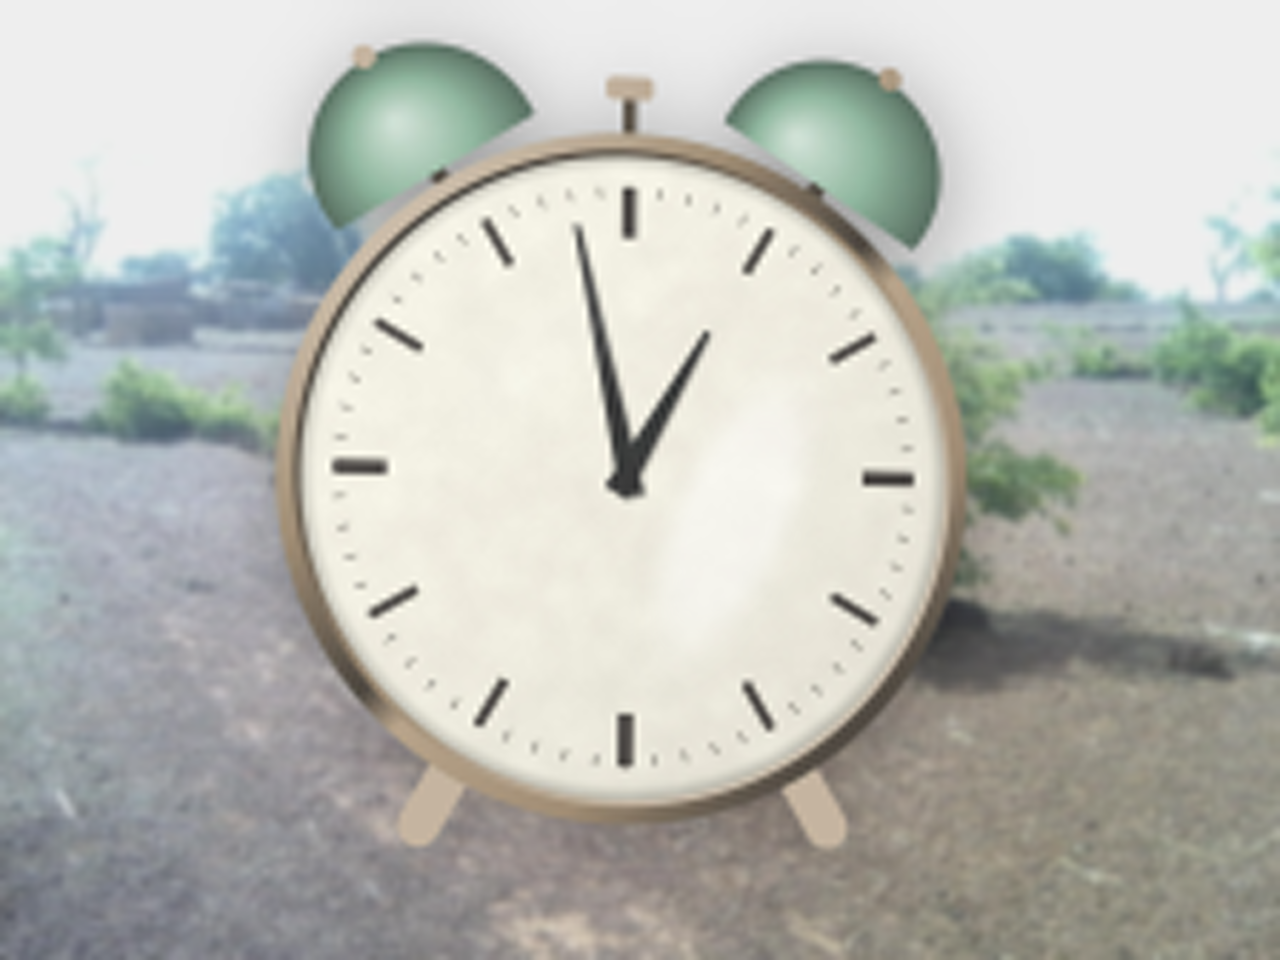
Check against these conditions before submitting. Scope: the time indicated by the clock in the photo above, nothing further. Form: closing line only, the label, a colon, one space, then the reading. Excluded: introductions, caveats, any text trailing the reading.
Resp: 12:58
